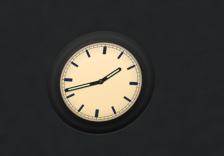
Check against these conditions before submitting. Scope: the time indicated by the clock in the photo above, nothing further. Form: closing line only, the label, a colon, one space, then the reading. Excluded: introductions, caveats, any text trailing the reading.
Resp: 1:42
